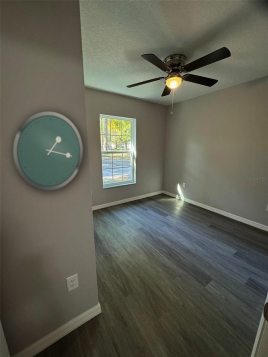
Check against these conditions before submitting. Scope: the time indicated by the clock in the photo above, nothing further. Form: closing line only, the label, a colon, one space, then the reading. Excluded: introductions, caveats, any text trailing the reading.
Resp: 1:17
